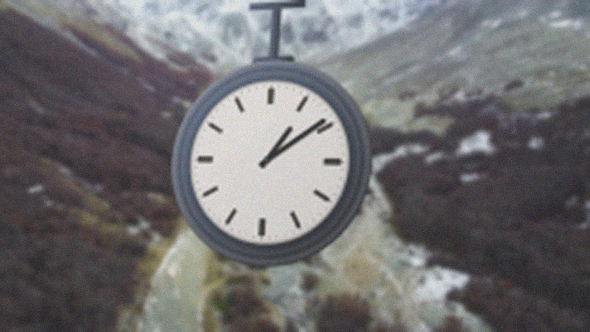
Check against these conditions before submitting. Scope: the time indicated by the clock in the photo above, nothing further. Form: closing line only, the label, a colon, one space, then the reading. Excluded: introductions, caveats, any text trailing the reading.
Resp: 1:09
